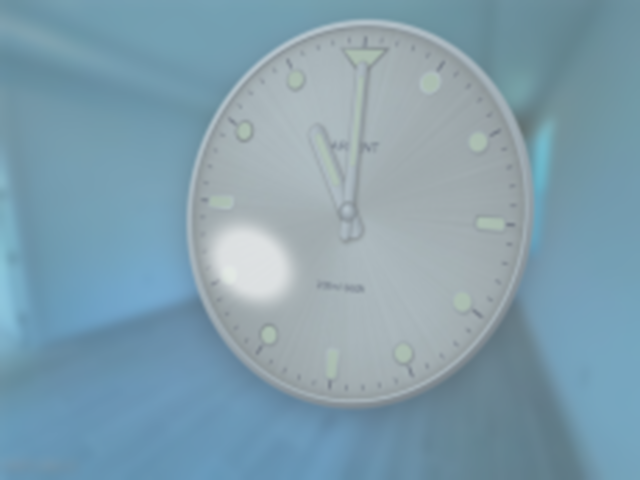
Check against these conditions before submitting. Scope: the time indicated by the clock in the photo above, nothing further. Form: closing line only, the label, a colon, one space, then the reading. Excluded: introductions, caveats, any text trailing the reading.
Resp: 11:00
